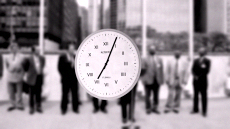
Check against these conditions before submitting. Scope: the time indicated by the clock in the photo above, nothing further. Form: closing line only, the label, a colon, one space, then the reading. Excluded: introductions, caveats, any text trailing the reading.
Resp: 7:04
